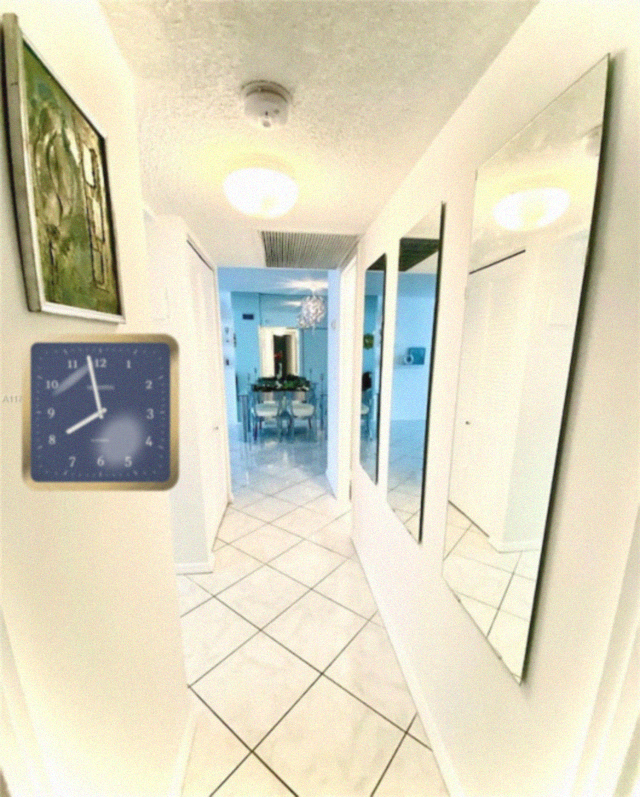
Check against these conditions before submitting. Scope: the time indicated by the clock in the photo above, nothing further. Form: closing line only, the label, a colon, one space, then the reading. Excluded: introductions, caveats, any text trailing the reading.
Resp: 7:58
